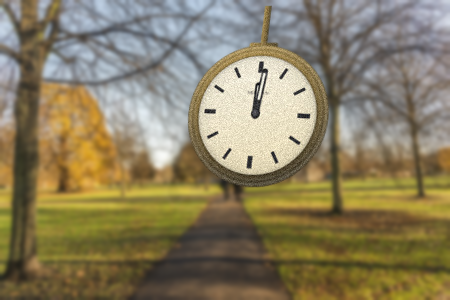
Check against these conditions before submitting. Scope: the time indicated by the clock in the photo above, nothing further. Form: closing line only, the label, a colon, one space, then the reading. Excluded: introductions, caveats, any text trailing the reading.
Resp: 12:01
